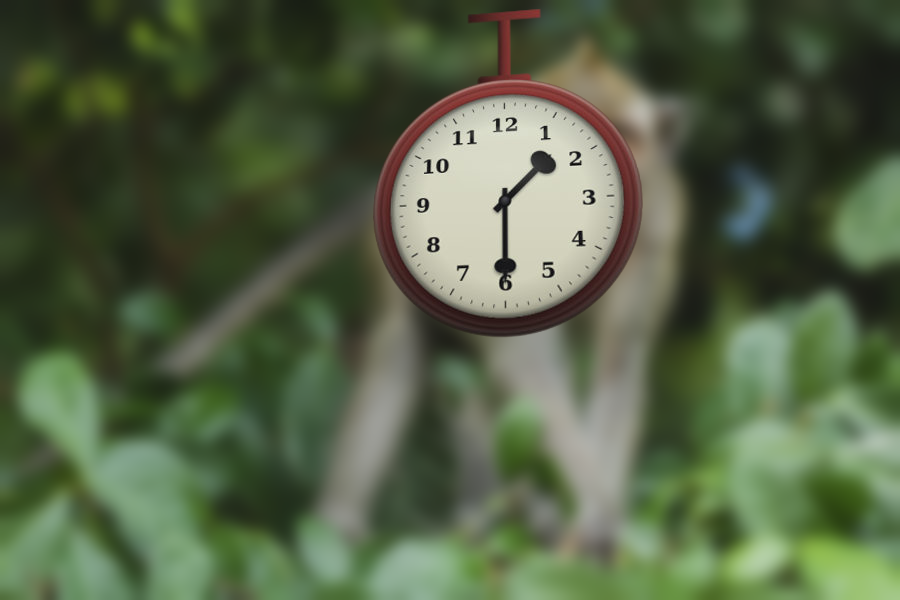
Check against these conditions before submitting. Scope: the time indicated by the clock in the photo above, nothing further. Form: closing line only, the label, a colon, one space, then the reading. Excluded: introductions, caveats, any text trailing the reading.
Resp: 1:30
